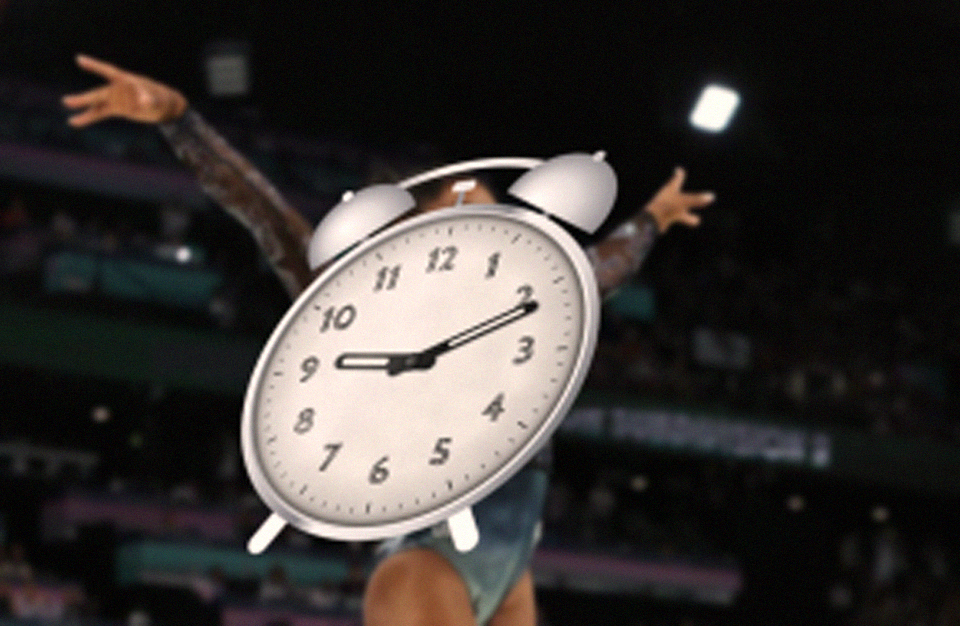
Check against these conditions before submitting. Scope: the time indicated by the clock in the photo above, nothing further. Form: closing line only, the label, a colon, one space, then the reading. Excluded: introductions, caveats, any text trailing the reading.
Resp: 9:11
